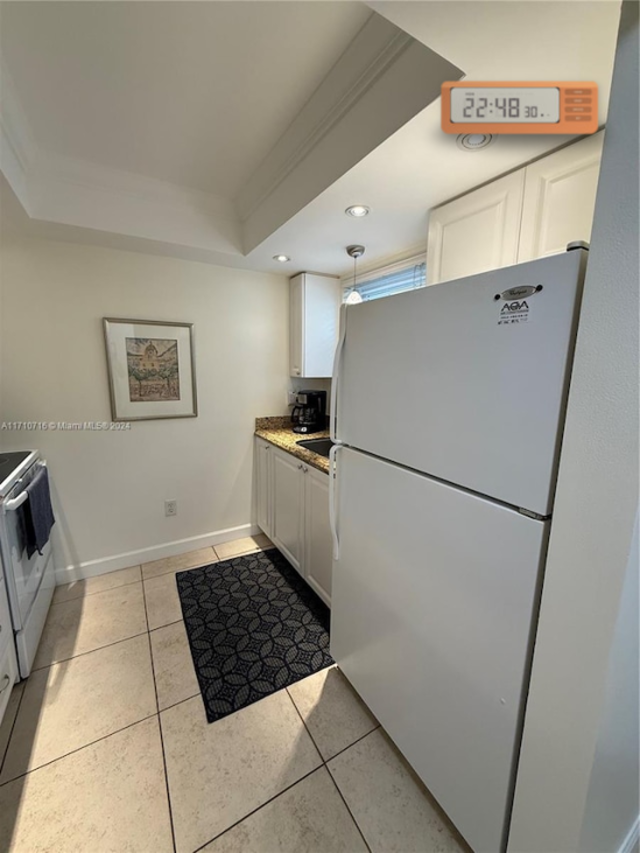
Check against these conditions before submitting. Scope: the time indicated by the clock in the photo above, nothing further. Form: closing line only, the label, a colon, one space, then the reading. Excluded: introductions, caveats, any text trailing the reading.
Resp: 22:48:30
